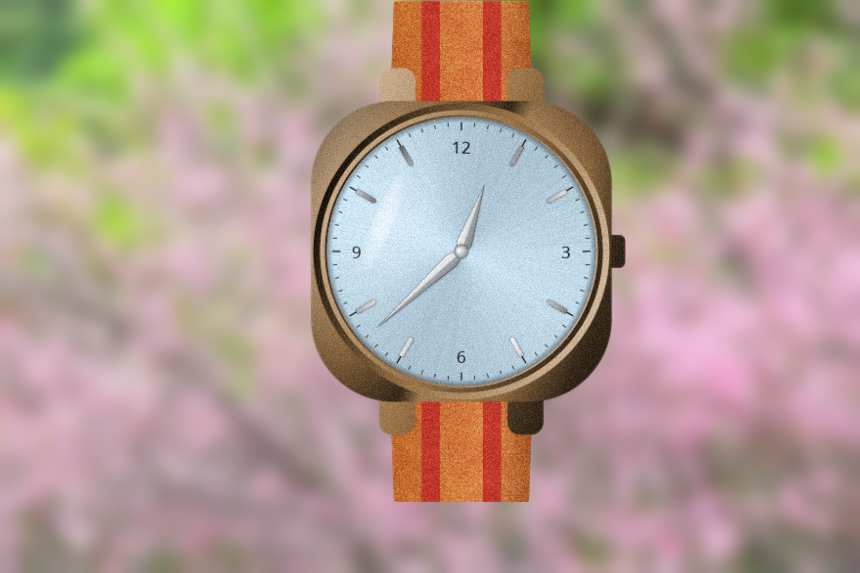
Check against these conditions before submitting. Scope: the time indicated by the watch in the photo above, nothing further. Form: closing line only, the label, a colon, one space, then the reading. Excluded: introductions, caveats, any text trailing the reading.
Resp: 12:38
